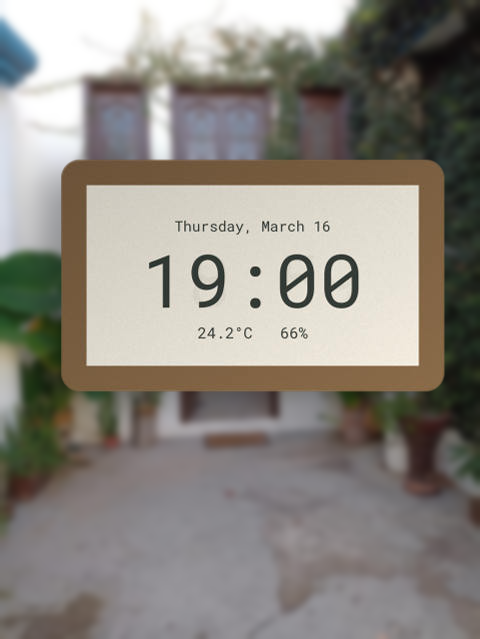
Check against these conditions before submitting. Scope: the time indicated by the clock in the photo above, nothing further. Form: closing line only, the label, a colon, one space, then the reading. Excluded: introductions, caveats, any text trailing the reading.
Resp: 19:00
